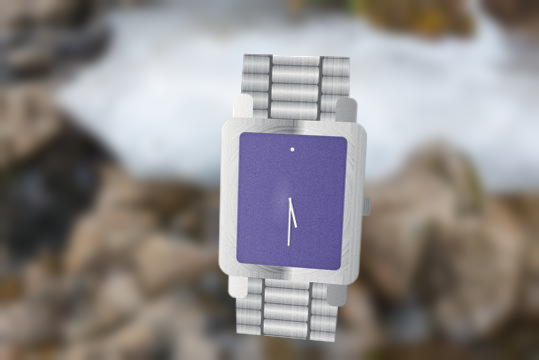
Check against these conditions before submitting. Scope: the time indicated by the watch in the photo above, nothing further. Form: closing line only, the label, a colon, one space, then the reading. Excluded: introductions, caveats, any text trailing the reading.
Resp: 5:30
